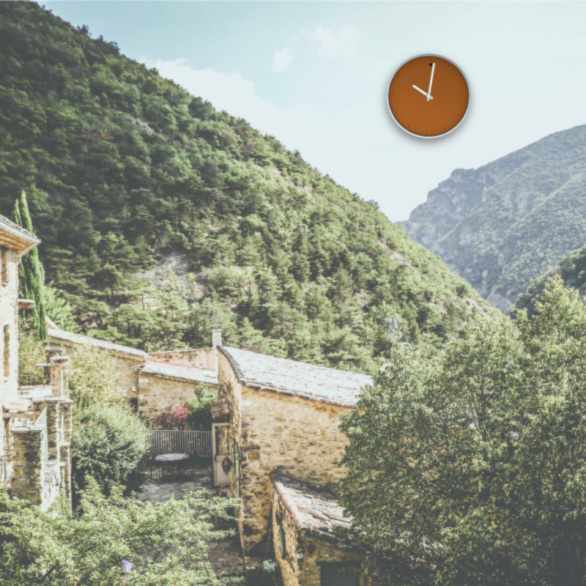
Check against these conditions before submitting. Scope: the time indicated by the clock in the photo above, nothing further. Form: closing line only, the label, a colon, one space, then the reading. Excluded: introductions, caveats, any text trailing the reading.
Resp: 10:01
